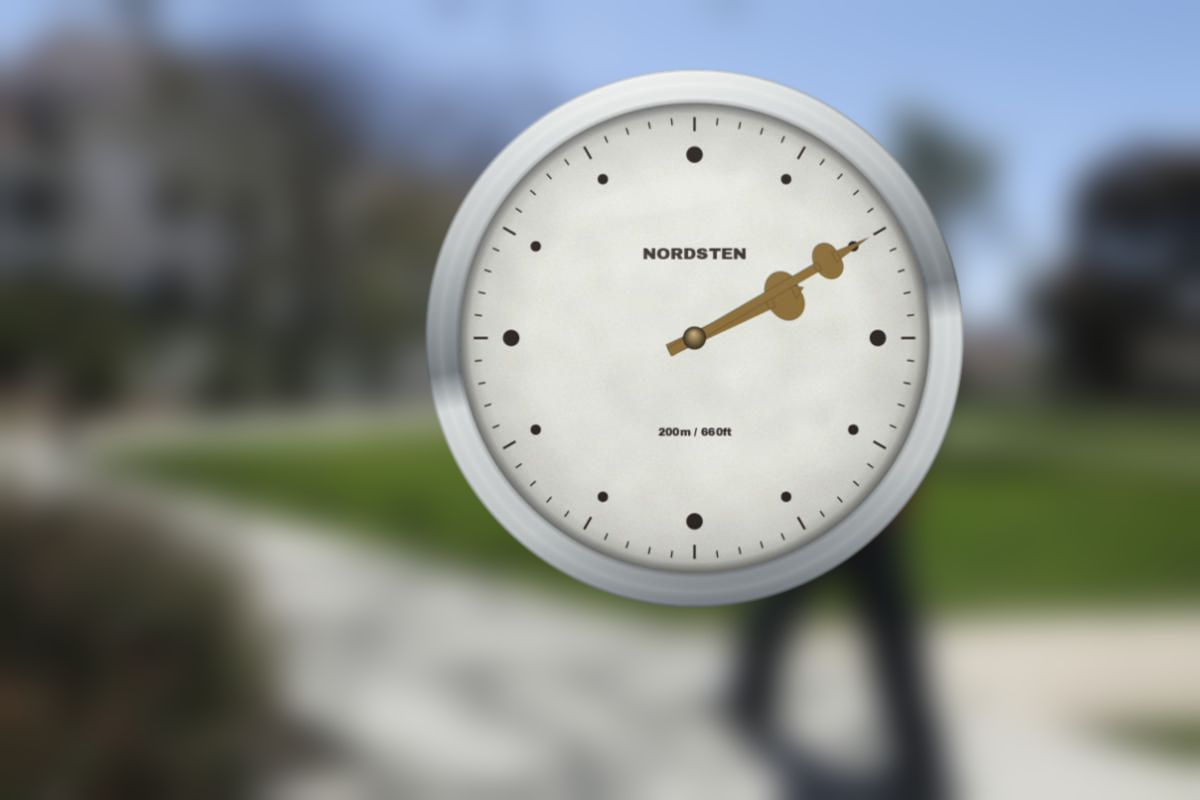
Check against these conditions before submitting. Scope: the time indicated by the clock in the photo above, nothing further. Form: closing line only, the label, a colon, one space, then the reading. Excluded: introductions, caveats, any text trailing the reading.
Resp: 2:10
